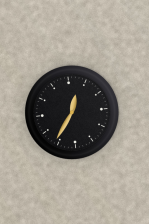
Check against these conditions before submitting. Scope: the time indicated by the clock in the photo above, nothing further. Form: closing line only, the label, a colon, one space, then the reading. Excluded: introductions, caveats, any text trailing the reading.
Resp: 12:36
